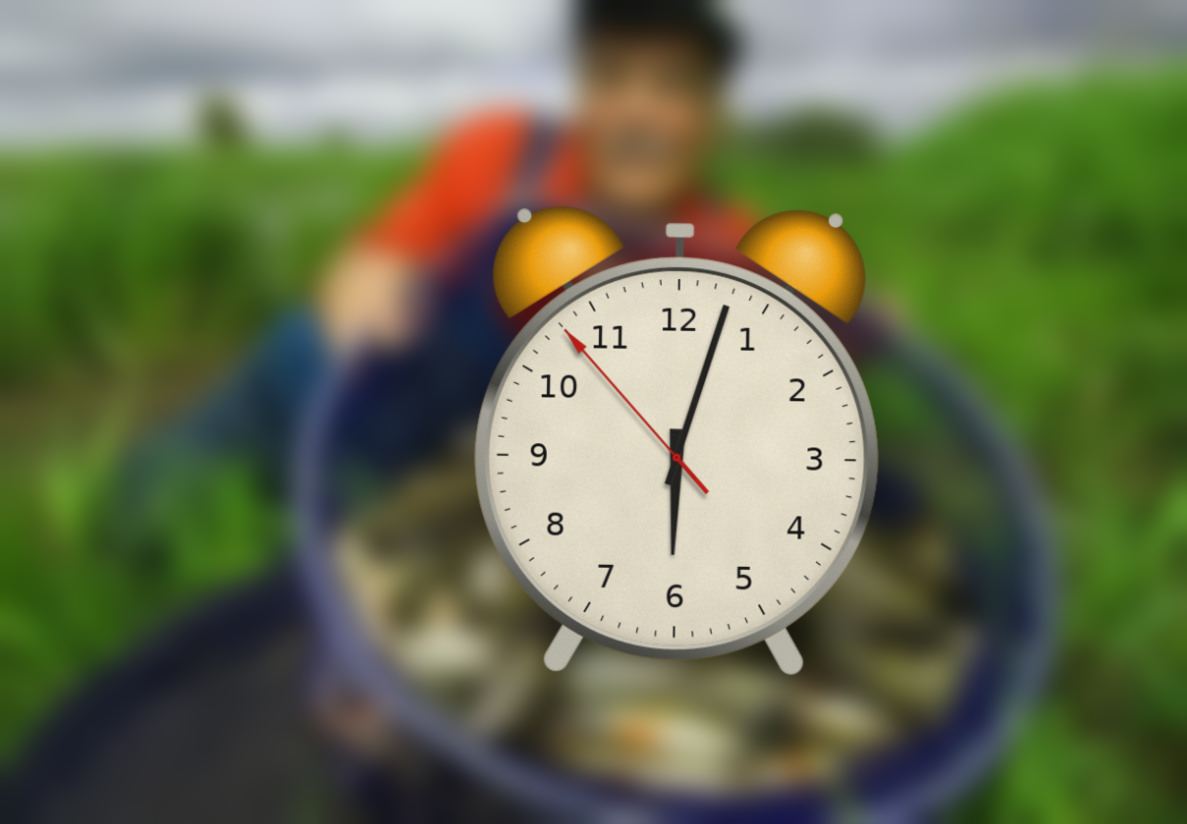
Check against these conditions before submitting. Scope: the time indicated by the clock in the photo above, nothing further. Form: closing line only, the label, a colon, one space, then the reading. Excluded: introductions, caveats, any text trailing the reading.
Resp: 6:02:53
